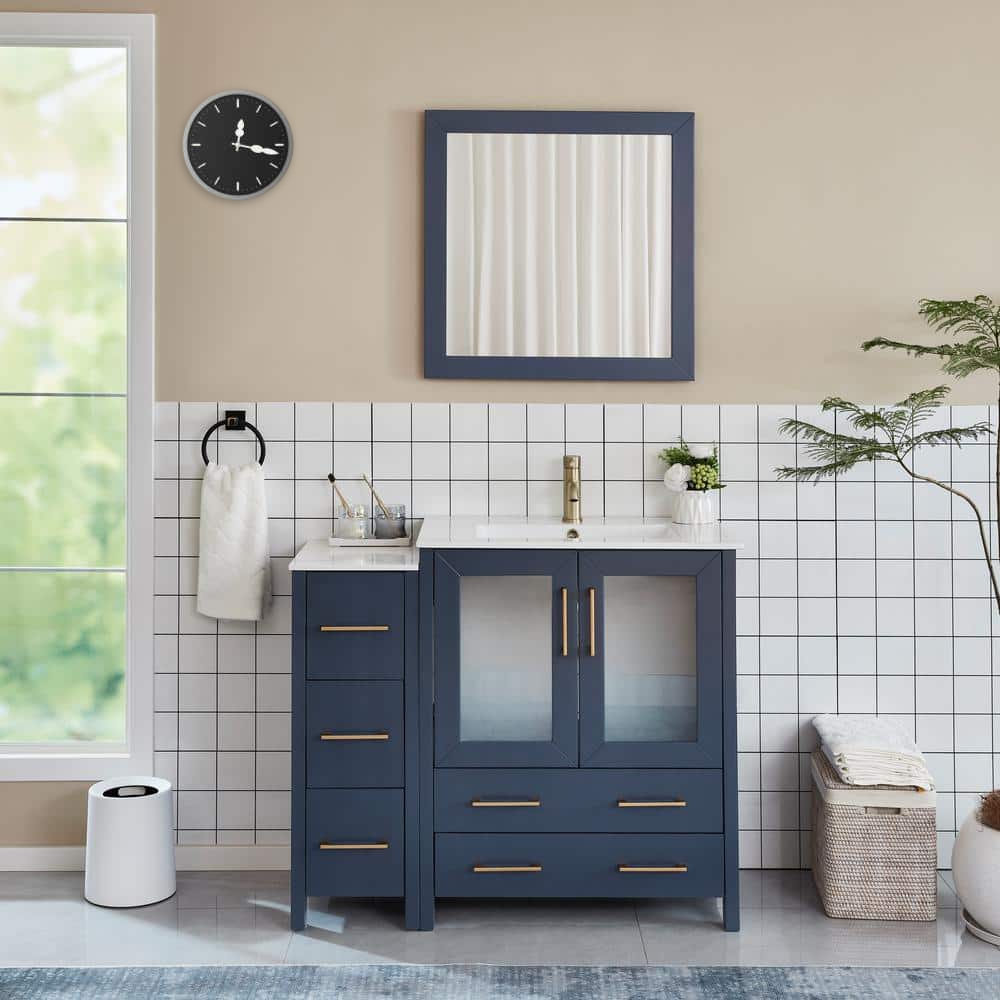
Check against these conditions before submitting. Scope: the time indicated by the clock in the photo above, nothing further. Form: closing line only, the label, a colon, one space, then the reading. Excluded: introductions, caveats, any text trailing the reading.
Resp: 12:17
